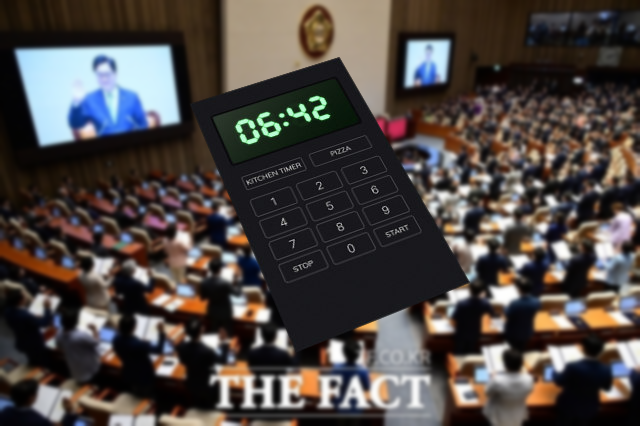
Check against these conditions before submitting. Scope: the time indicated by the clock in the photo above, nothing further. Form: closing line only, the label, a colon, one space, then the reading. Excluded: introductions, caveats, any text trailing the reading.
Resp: 6:42
